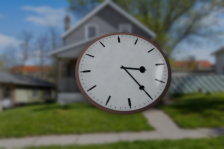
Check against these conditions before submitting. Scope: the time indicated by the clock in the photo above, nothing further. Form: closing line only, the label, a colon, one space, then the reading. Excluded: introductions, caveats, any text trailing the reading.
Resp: 3:25
